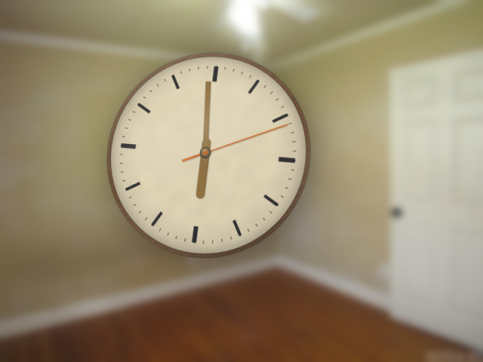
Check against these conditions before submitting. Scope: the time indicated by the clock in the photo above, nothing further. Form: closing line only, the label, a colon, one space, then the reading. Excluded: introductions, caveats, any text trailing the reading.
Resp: 5:59:11
